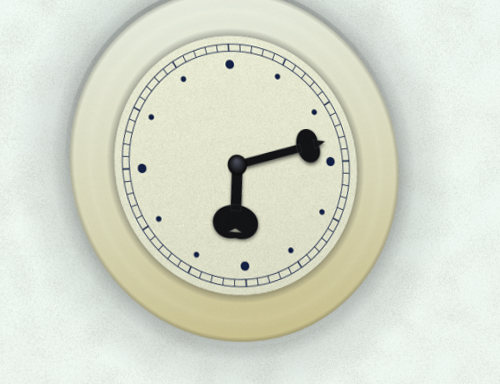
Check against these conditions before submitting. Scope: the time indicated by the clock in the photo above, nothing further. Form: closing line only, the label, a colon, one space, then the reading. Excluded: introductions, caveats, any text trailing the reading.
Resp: 6:13
